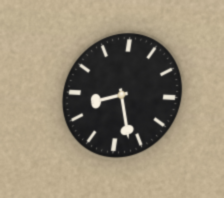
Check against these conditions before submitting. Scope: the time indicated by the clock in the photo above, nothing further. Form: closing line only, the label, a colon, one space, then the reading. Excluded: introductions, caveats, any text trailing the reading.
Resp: 8:27
